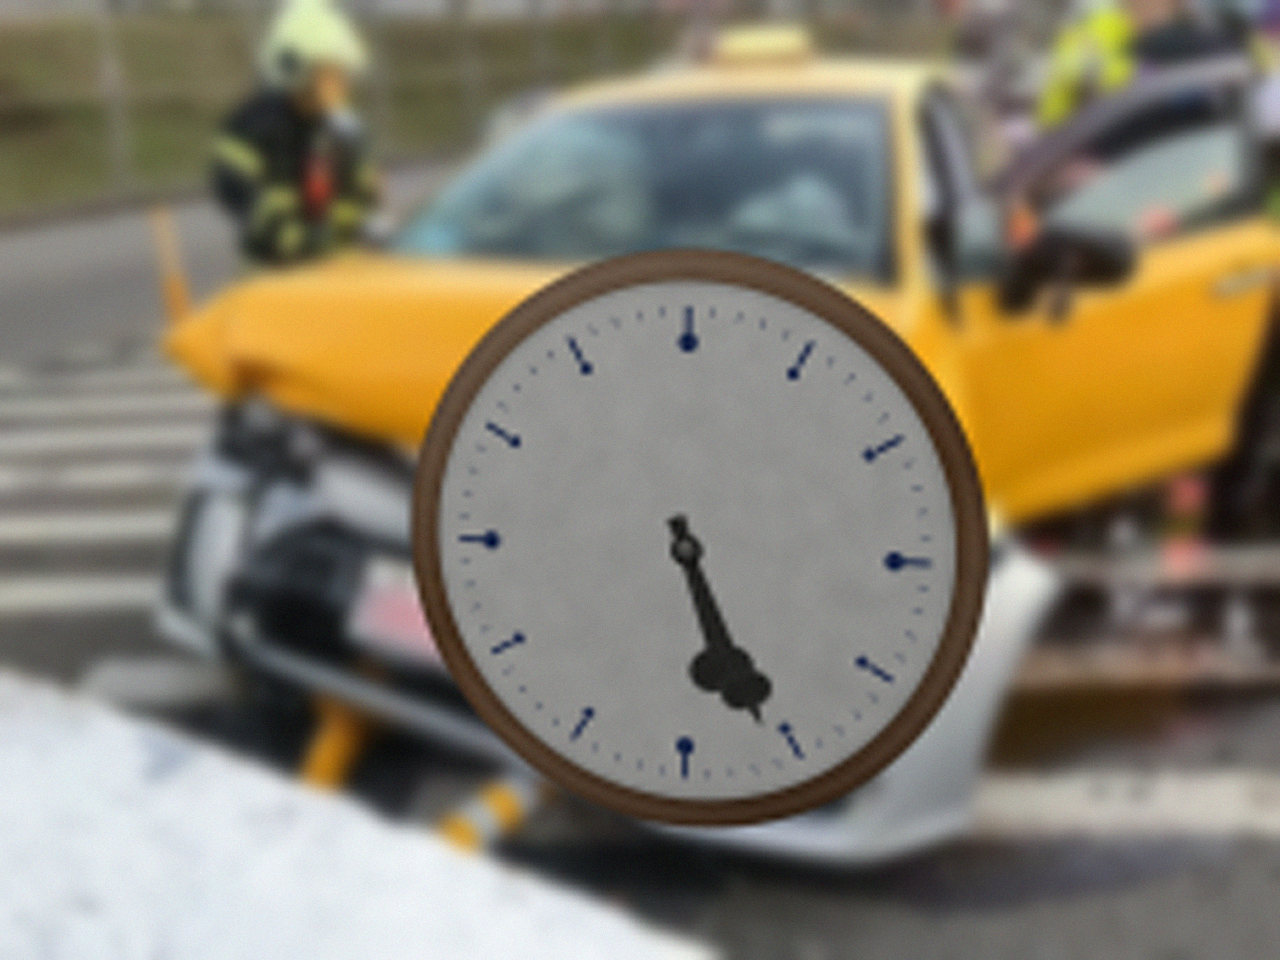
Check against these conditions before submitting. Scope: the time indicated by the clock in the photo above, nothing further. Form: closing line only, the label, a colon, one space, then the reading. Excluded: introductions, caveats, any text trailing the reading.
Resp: 5:26
